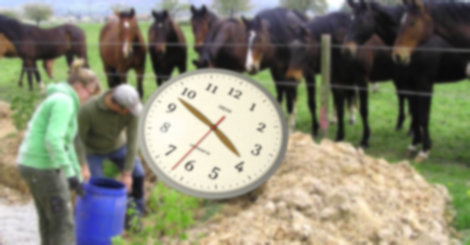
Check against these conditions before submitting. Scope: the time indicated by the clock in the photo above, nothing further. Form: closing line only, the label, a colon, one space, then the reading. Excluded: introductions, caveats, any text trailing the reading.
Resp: 3:47:32
